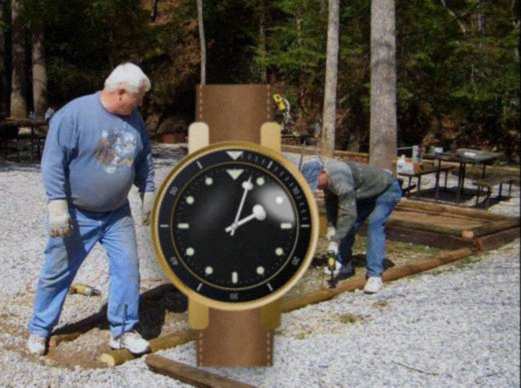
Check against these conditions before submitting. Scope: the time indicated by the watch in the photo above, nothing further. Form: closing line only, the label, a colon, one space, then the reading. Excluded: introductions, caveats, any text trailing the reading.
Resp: 2:03
